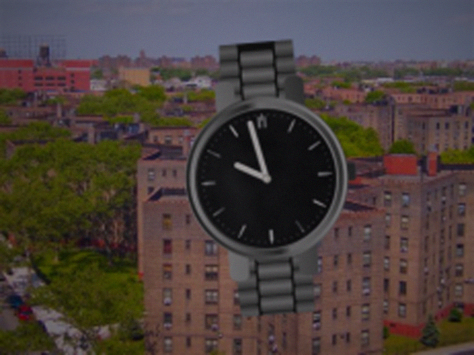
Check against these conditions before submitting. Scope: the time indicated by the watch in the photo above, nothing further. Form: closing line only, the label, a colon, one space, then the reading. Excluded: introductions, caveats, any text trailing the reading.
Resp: 9:58
